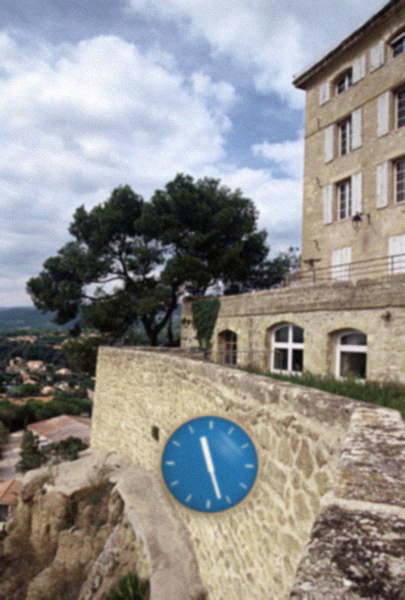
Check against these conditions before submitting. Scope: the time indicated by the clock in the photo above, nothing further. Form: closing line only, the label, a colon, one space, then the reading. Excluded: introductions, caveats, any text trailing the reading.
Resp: 11:27
